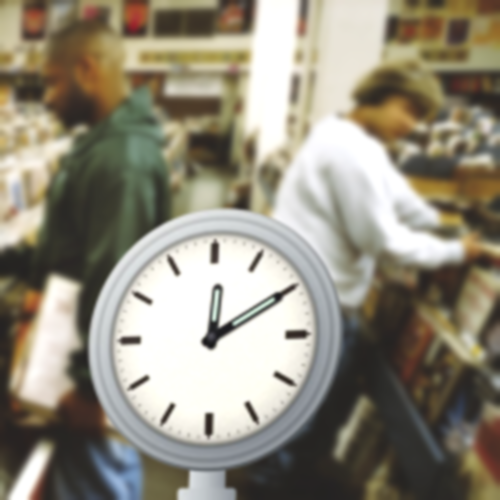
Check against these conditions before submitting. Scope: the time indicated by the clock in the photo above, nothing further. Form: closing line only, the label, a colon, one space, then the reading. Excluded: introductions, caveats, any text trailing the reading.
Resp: 12:10
